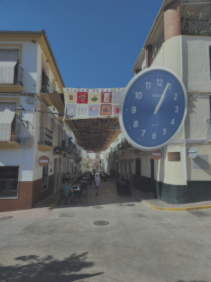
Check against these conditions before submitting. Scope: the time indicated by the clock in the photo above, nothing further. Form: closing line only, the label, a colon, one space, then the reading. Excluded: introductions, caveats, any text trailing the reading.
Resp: 1:04
